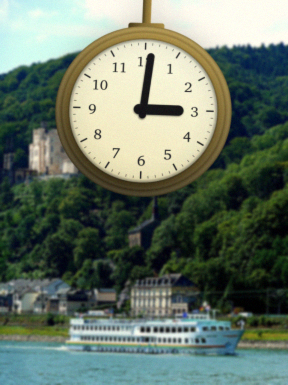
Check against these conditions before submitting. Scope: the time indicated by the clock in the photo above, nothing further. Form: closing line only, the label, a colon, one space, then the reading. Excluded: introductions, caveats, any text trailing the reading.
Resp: 3:01
